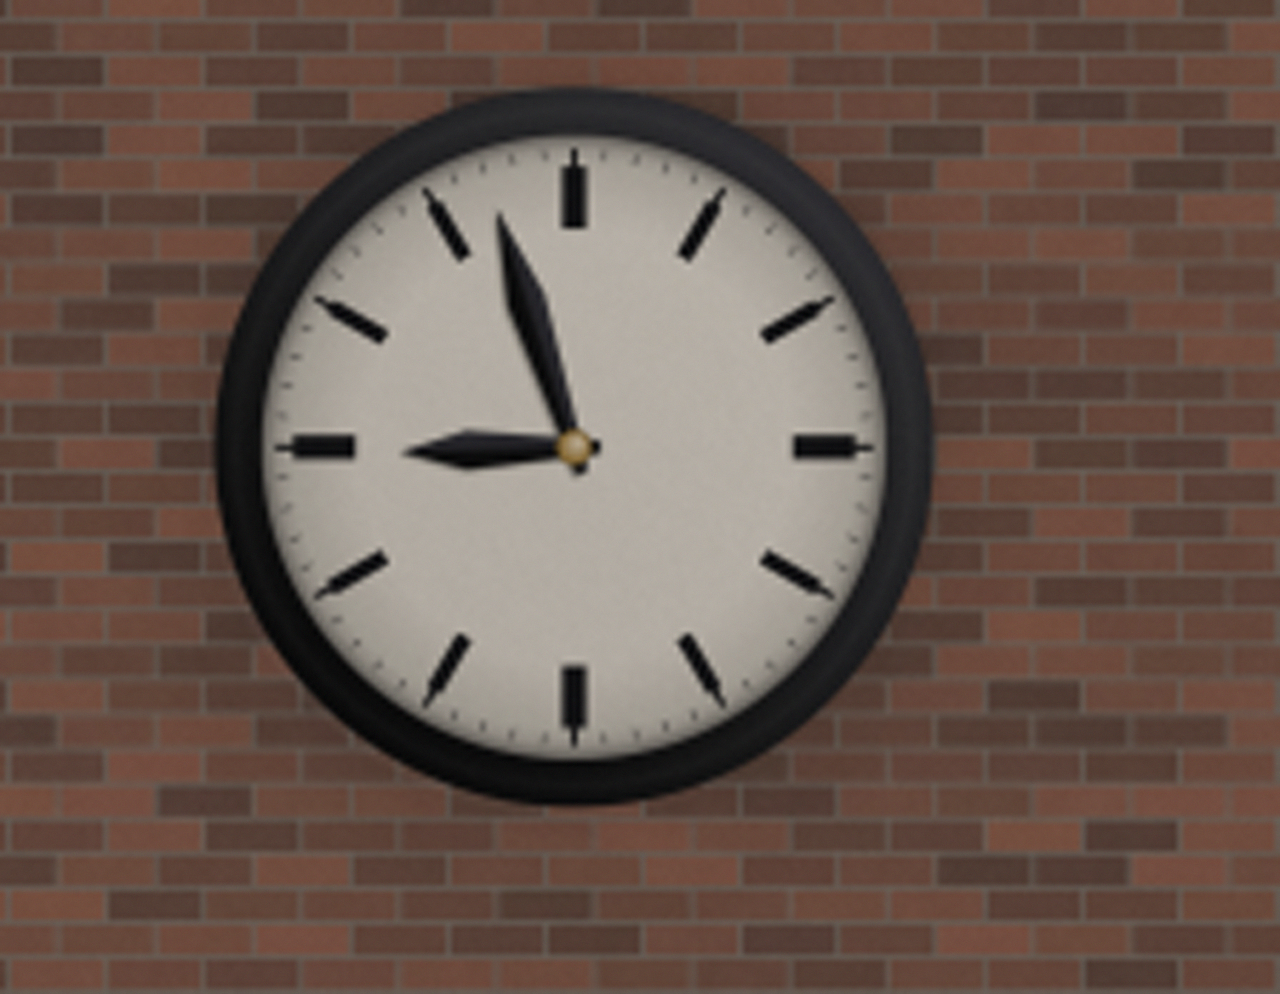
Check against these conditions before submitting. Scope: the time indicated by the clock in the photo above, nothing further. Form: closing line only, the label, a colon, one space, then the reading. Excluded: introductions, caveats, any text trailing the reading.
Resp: 8:57
